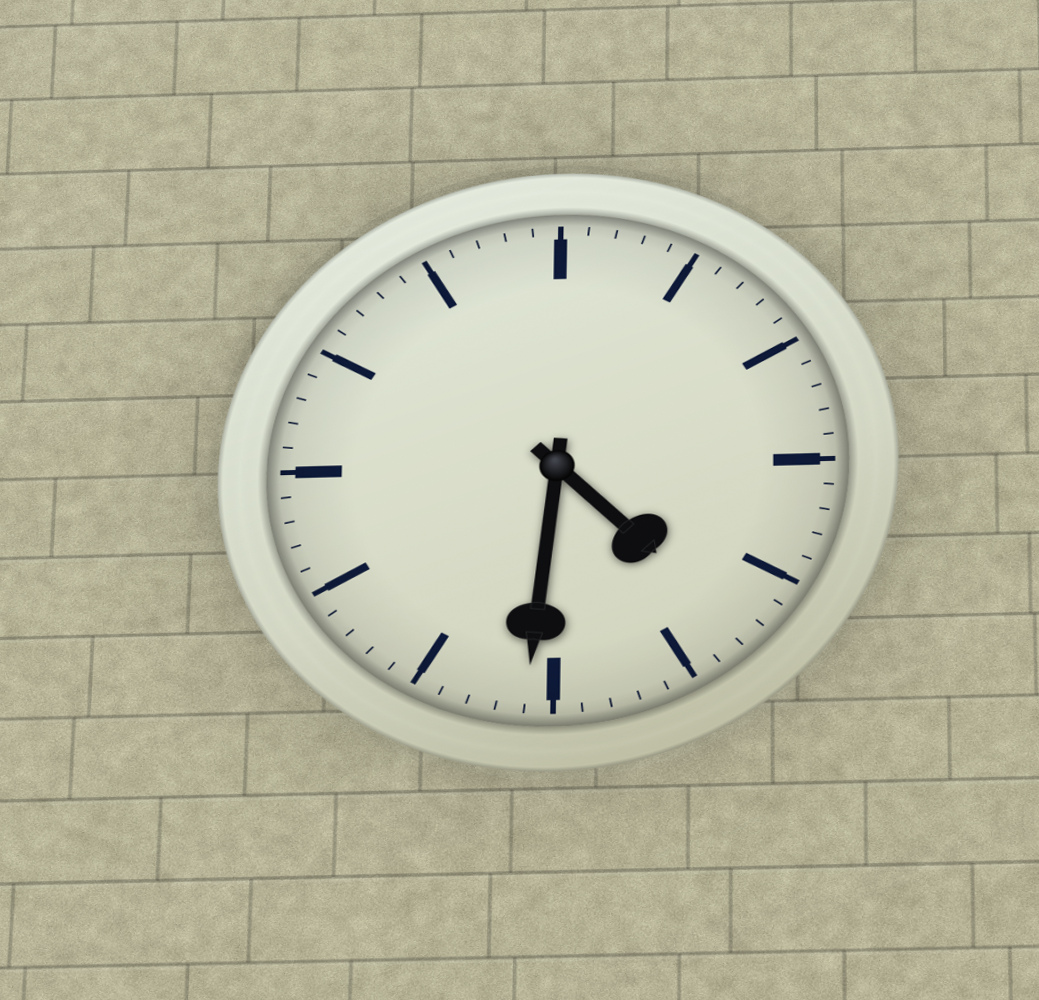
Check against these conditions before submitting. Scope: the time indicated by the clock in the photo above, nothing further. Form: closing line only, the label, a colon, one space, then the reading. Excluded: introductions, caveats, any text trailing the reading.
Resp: 4:31
